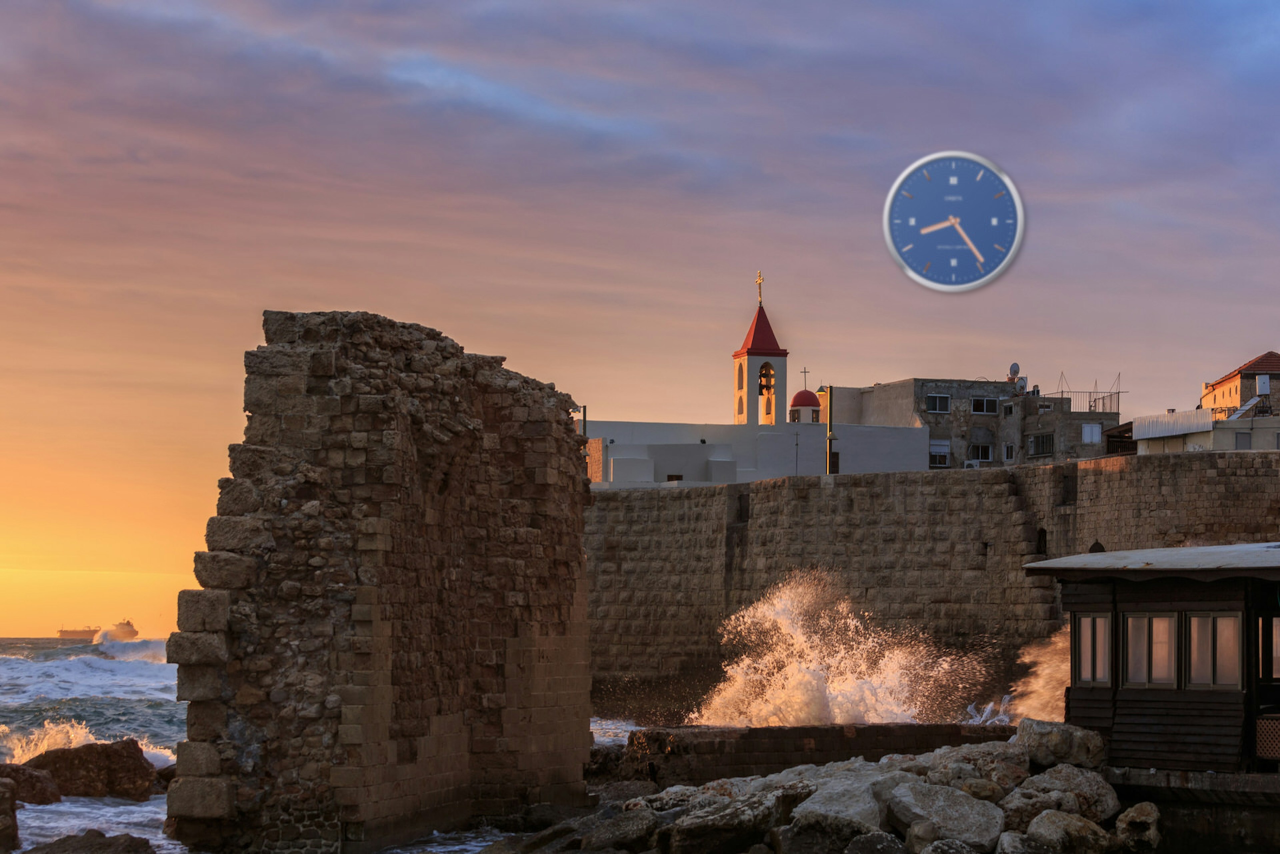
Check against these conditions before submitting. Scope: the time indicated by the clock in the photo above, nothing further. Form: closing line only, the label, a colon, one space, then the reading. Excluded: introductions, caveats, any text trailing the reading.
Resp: 8:24
